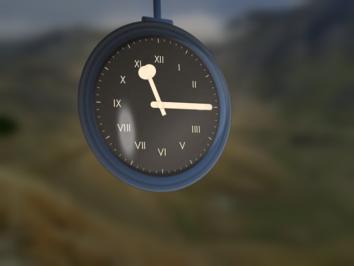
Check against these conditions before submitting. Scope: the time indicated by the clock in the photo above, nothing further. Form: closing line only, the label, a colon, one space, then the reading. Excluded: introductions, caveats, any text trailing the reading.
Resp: 11:15
